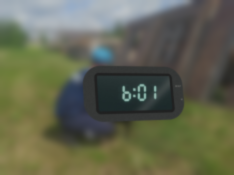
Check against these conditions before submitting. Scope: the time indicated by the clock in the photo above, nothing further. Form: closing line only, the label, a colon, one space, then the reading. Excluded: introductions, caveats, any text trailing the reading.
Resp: 6:01
